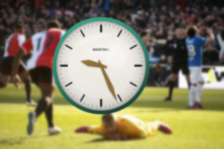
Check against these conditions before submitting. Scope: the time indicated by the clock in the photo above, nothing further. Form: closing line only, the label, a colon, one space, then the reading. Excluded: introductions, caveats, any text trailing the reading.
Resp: 9:26
